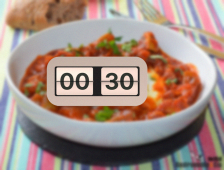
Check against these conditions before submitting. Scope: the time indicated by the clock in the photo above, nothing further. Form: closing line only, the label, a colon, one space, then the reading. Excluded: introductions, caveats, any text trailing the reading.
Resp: 0:30
